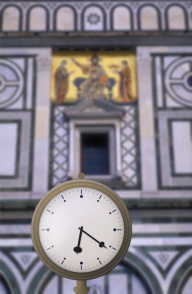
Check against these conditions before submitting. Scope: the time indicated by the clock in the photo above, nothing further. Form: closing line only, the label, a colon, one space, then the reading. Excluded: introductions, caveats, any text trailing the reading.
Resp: 6:21
